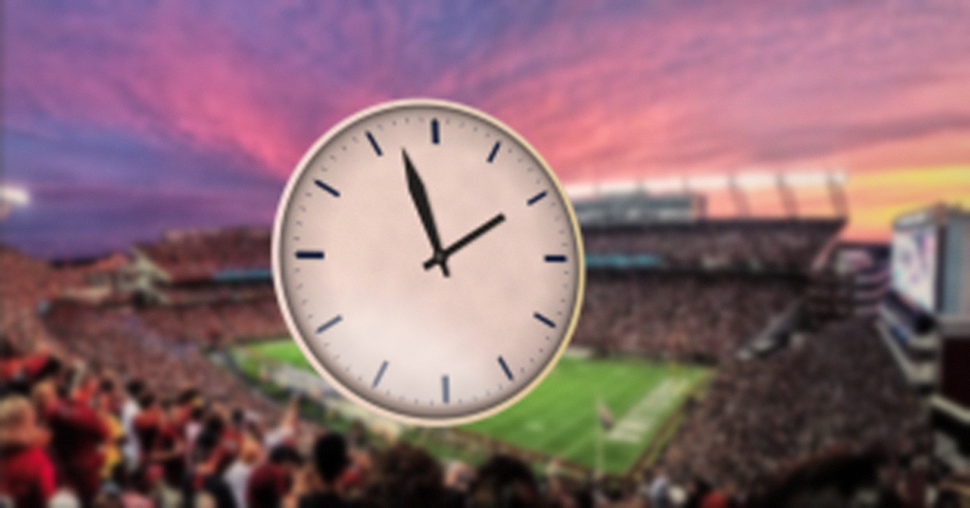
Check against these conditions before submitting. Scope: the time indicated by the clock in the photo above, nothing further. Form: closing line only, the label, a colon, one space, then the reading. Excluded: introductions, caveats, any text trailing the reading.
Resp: 1:57
